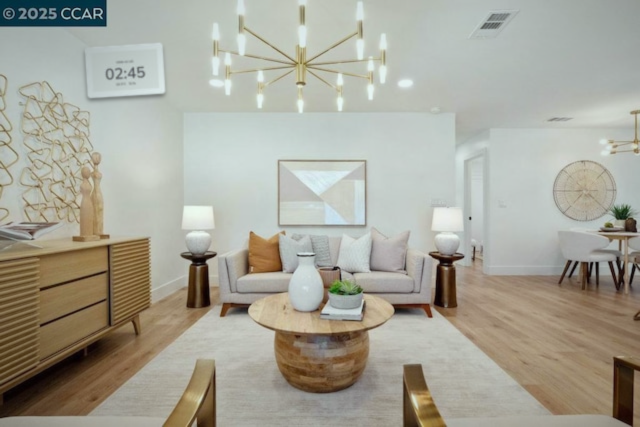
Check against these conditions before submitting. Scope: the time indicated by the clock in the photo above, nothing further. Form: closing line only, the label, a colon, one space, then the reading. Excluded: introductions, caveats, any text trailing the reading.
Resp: 2:45
